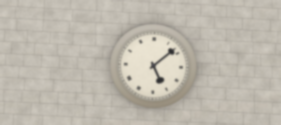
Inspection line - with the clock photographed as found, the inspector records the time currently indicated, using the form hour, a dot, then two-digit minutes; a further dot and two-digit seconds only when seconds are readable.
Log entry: 5.08
